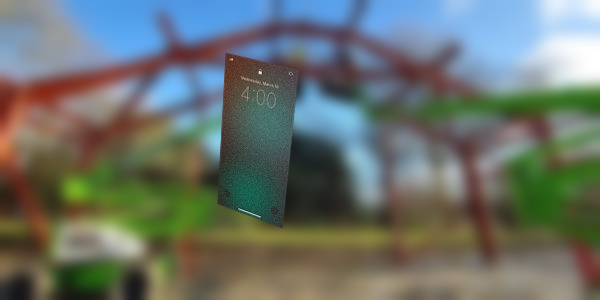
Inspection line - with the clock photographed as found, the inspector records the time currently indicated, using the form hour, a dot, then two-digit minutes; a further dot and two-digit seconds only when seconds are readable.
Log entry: 4.00
